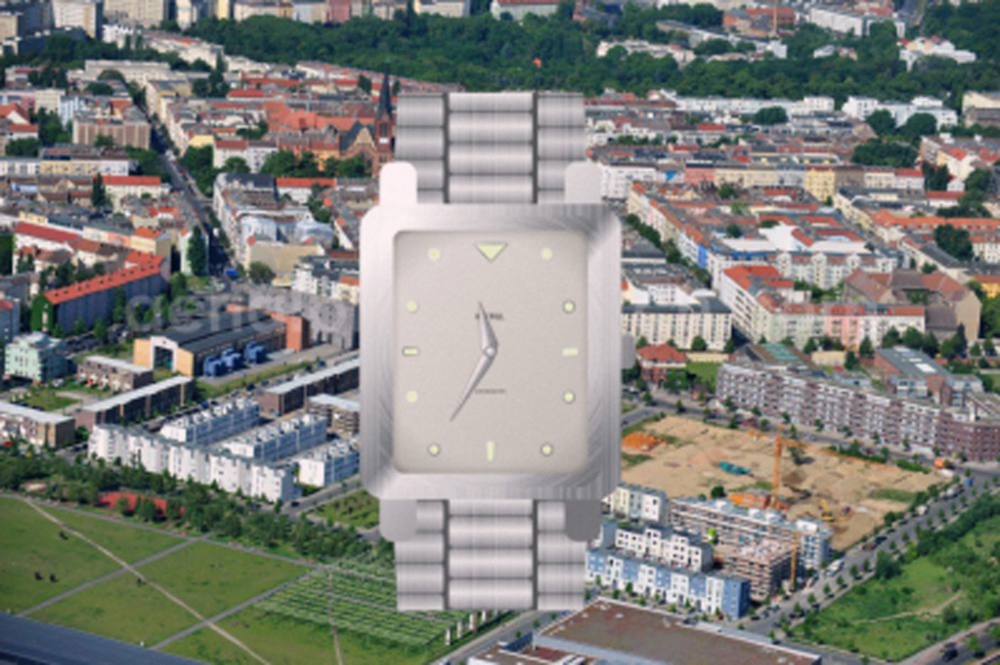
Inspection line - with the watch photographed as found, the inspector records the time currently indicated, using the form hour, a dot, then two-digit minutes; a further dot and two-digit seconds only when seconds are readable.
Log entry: 11.35
